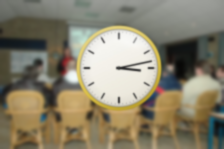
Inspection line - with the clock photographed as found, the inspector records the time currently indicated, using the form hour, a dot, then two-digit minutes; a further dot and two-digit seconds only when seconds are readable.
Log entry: 3.13
